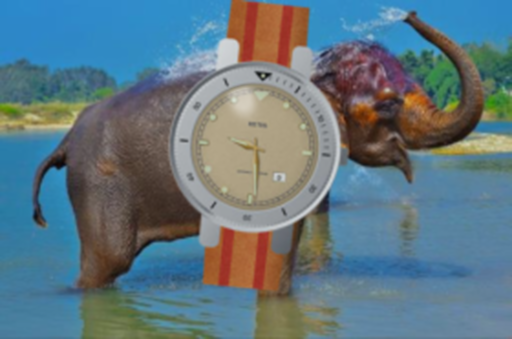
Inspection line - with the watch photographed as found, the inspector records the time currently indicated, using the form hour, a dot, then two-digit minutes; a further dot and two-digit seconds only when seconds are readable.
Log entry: 9.29
